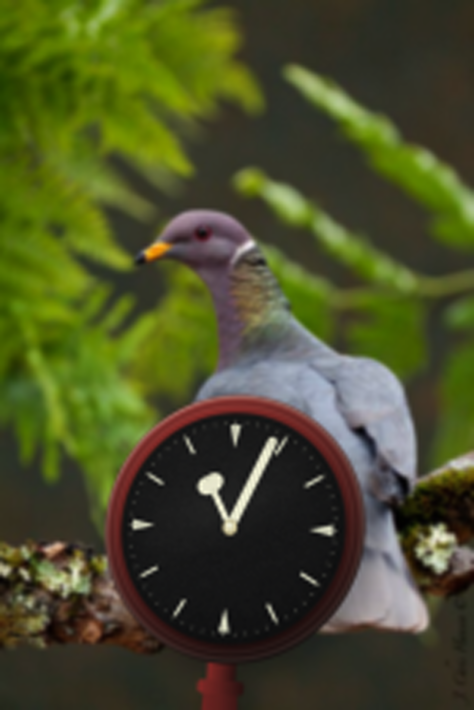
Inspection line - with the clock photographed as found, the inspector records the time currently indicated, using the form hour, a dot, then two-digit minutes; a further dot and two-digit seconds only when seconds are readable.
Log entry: 11.04
